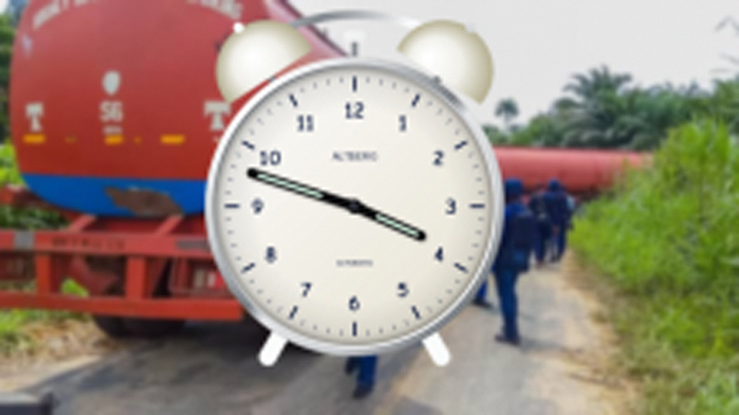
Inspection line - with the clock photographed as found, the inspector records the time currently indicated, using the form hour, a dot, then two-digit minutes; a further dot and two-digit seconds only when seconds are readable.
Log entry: 3.48
